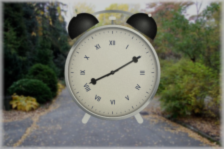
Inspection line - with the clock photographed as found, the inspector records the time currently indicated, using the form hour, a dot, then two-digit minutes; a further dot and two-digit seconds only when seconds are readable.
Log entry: 8.10
